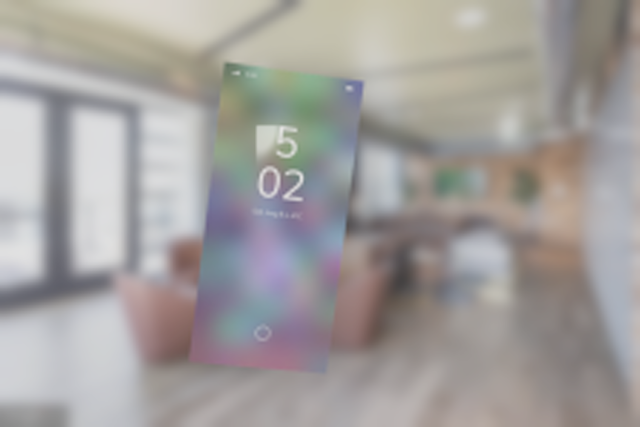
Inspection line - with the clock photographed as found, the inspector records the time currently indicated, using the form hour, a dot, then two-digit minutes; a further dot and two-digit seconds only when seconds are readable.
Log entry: 5.02
